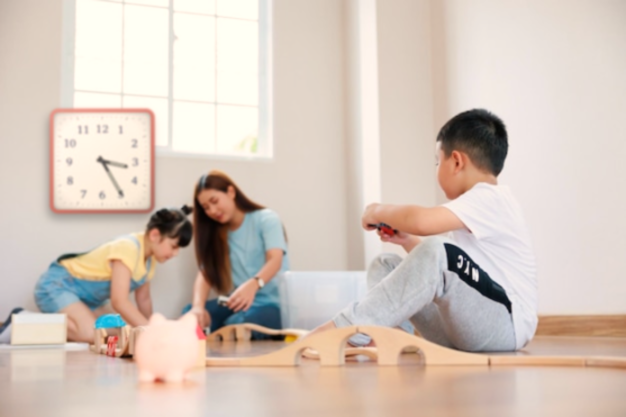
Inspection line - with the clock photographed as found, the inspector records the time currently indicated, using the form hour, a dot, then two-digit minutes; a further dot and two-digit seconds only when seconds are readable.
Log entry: 3.25
